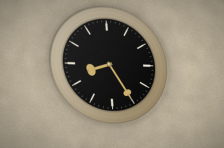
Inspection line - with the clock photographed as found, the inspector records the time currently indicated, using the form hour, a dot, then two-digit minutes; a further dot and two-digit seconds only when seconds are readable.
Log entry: 8.25
